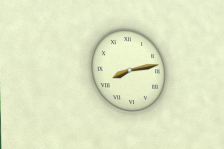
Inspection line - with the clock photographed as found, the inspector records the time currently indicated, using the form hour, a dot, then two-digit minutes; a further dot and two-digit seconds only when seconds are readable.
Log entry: 8.13
